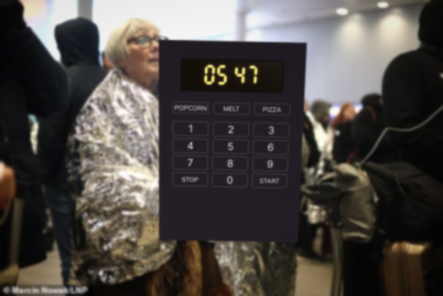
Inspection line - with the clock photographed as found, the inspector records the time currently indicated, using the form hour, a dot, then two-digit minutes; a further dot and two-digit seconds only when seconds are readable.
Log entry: 5.47
